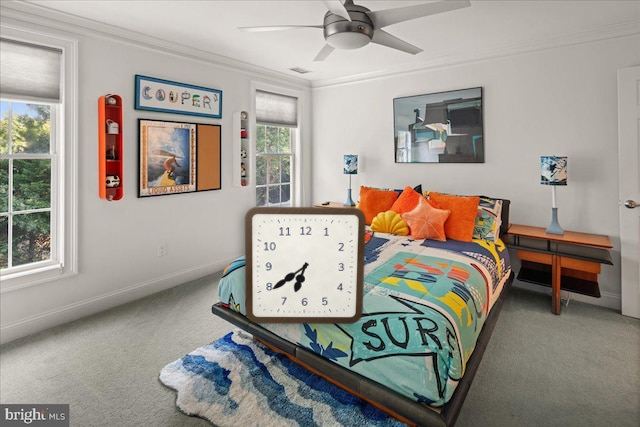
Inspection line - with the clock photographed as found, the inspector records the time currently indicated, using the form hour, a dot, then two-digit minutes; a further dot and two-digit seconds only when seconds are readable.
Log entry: 6.39
